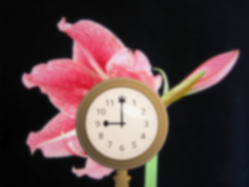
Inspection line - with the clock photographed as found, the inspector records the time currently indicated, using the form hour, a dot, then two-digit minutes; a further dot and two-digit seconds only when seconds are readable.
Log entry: 9.00
